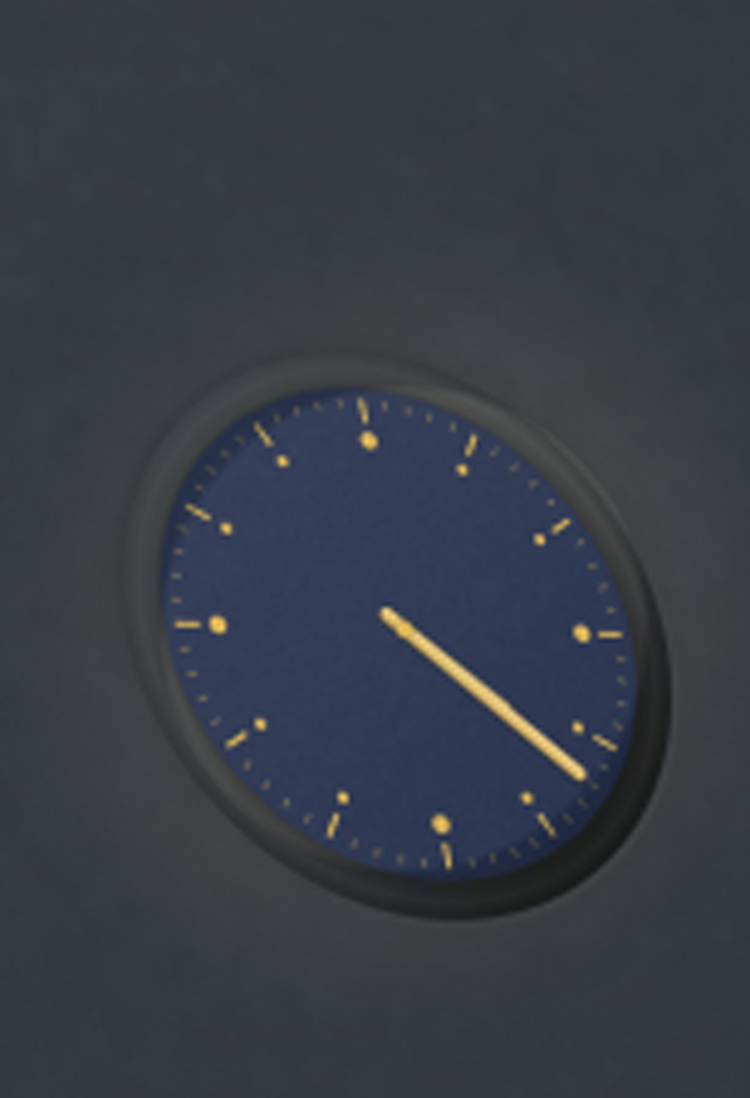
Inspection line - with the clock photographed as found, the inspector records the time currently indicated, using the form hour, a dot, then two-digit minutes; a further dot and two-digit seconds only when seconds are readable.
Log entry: 4.22
